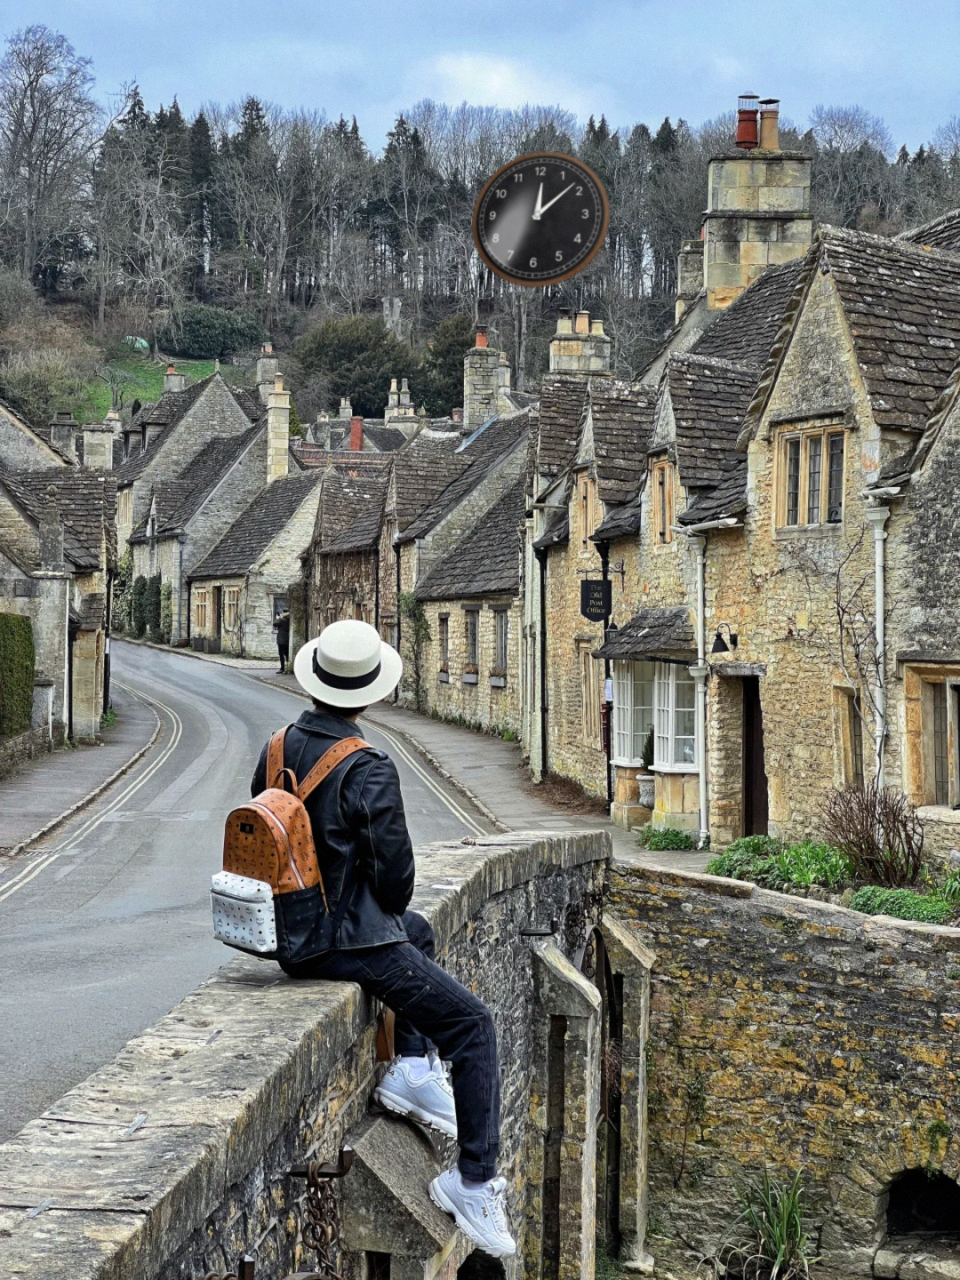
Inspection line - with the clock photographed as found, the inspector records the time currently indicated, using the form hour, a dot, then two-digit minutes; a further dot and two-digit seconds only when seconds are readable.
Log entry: 12.08
